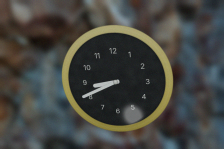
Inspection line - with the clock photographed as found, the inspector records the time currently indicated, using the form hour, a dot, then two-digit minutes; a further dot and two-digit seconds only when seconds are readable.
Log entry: 8.41
